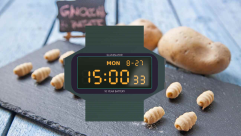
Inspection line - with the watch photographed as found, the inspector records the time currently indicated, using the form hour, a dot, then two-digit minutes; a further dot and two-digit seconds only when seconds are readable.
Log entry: 15.00.33
